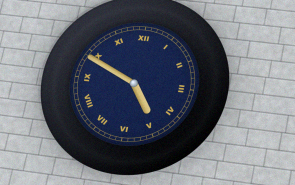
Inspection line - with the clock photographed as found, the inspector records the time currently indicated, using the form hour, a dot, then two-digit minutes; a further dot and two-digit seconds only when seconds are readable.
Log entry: 4.49
